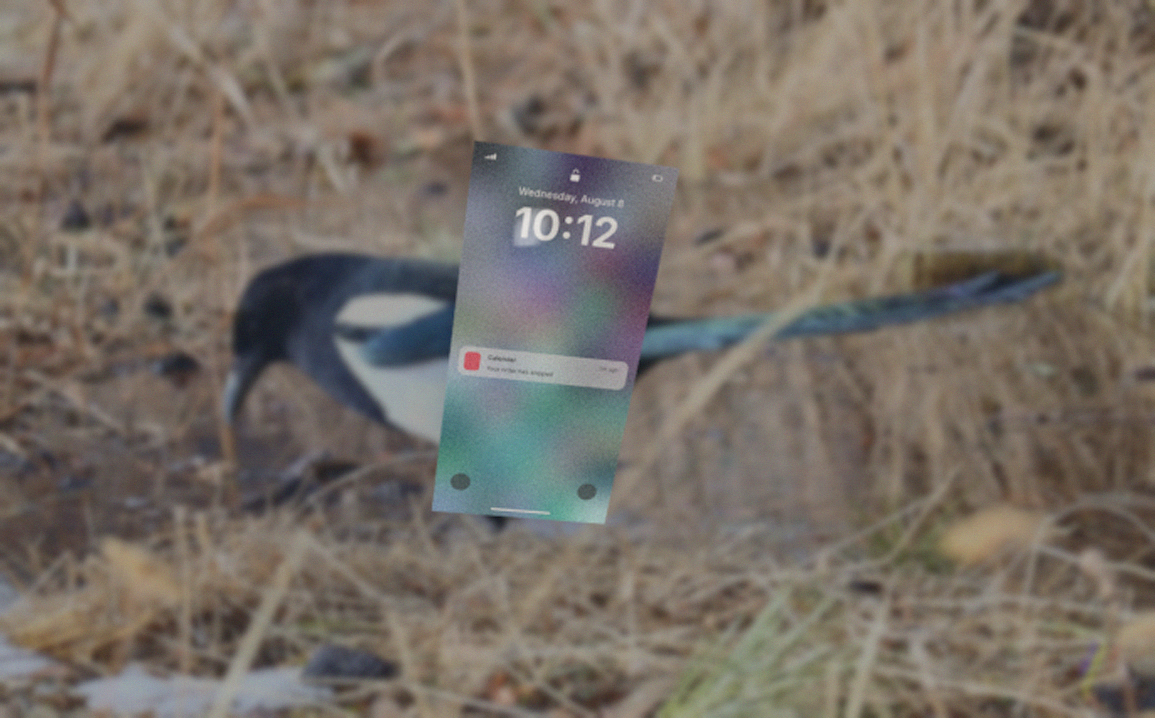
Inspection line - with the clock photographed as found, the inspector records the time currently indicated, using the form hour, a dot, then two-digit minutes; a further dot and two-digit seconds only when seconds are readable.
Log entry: 10.12
